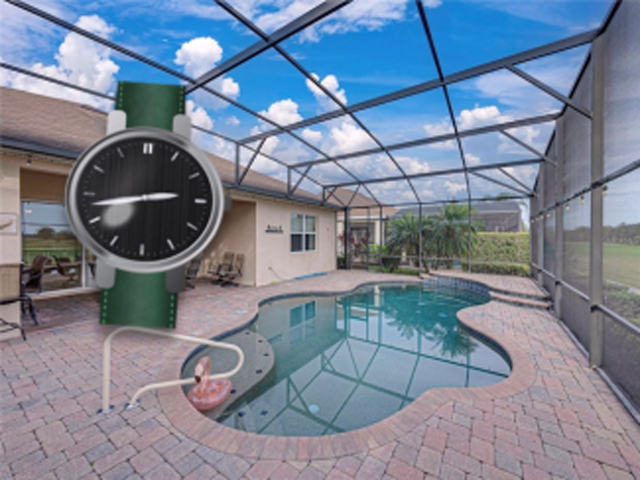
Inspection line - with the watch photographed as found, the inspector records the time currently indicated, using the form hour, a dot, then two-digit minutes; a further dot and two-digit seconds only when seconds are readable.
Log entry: 2.43
